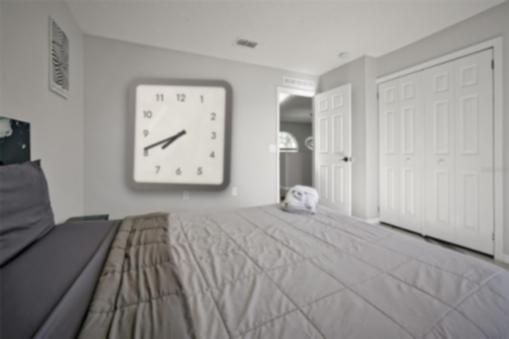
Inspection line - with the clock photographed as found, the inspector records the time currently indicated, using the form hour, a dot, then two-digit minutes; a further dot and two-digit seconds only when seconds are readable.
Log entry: 7.41
